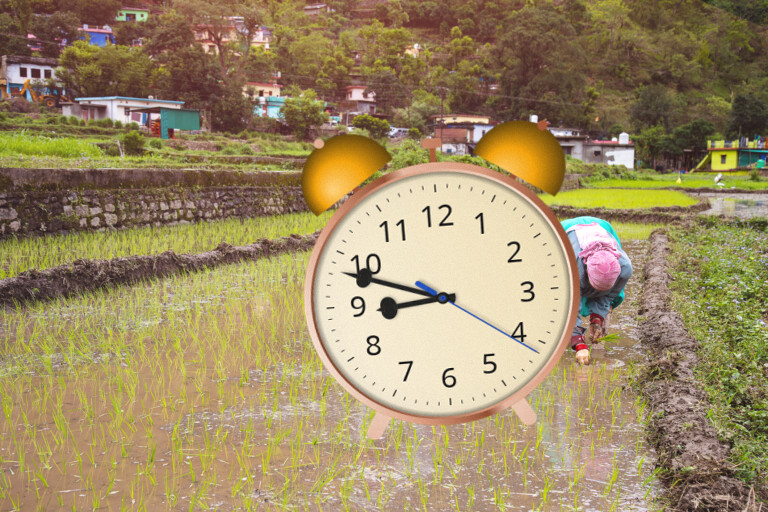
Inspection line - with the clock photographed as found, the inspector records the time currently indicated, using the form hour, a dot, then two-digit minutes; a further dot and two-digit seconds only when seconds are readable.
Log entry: 8.48.21
